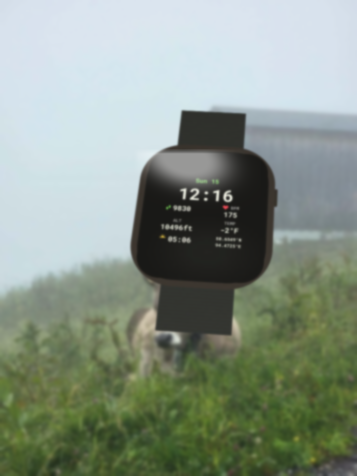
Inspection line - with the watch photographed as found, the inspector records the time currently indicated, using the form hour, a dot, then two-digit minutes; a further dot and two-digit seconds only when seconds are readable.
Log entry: 12.16
